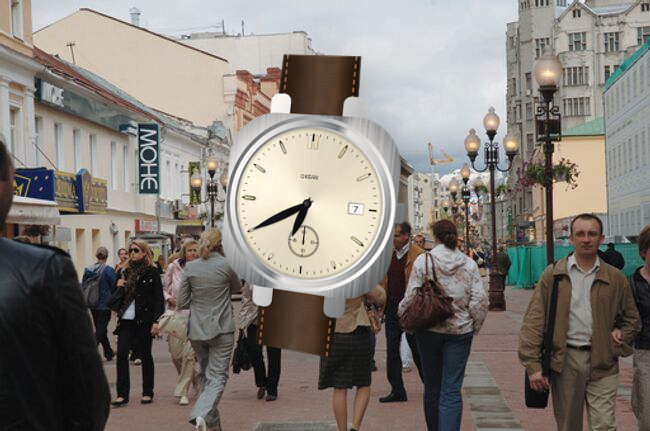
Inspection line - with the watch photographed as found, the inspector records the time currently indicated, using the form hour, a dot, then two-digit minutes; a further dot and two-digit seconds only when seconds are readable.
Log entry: 6.40
